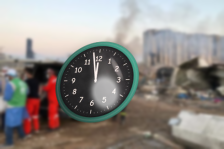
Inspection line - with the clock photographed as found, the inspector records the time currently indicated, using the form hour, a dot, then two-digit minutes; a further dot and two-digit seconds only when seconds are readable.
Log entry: 11.58
